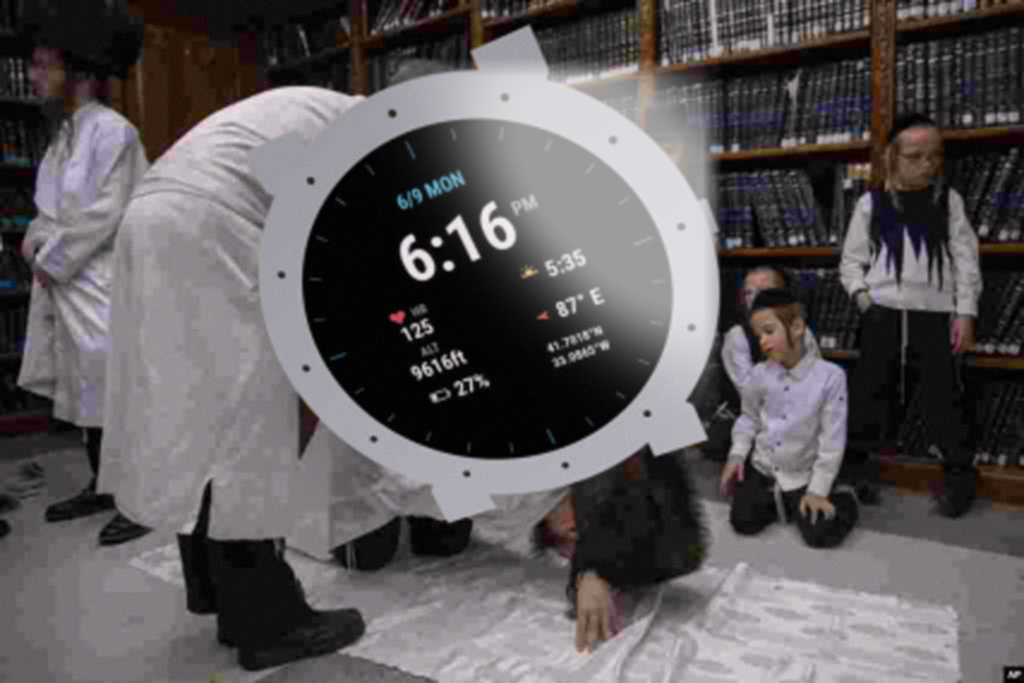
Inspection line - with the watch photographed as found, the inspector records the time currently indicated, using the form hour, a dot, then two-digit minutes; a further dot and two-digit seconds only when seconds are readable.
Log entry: 6.16
